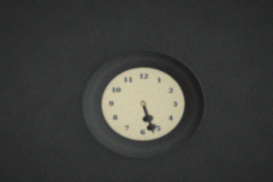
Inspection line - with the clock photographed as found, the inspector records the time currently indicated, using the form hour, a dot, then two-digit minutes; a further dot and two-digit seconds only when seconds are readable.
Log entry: 5.27
